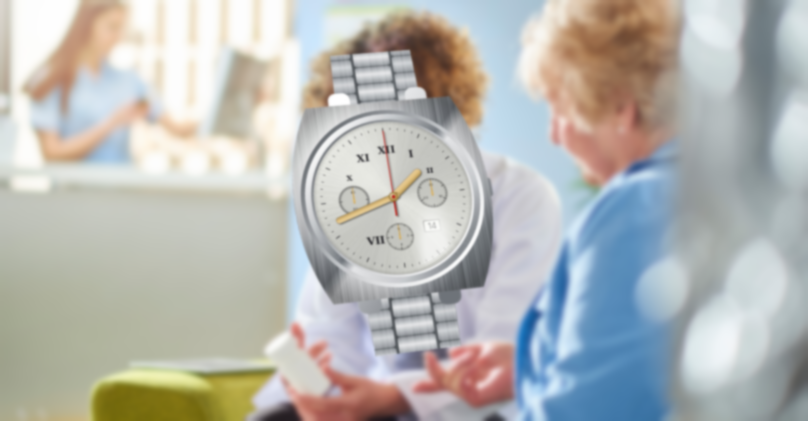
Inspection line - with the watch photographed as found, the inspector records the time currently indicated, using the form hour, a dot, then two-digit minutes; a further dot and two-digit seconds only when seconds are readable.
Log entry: 1.42
